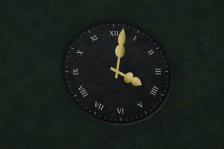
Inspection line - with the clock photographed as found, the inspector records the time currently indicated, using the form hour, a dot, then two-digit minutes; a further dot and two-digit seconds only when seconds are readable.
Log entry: 4.02
